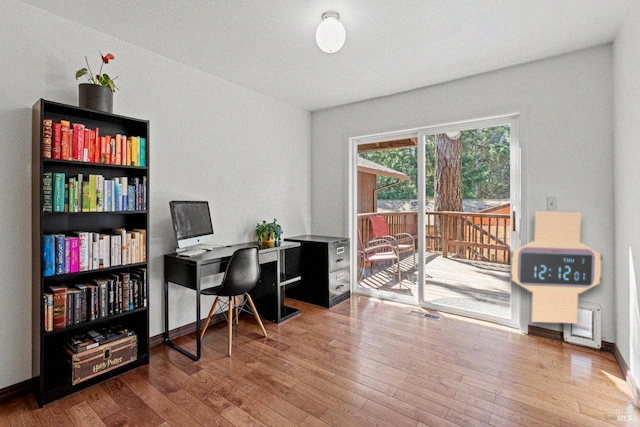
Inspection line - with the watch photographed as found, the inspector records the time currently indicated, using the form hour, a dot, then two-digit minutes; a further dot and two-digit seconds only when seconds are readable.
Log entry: 12.12
